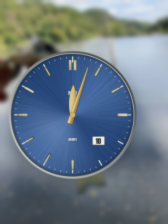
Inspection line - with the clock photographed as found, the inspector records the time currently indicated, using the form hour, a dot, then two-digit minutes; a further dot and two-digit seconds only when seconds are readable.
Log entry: 12.03
